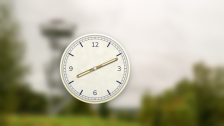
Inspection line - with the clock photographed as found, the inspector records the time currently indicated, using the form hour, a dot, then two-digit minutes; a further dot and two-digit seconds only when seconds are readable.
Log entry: 8.11
